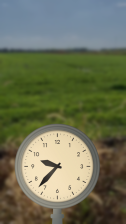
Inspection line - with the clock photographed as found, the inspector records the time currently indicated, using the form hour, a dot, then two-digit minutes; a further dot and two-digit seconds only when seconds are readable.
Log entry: 9.37
